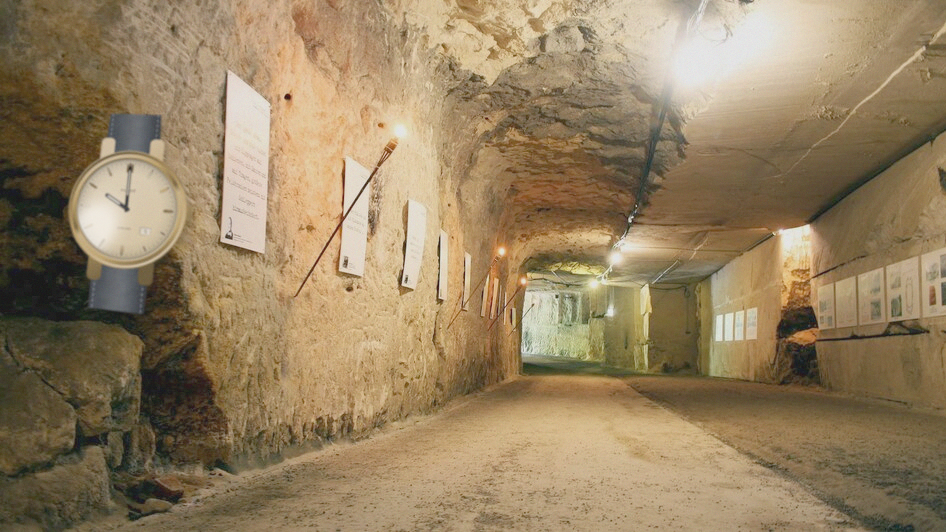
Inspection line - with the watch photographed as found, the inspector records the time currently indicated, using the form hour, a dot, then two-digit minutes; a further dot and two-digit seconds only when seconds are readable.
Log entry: 10.00
